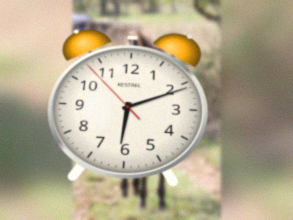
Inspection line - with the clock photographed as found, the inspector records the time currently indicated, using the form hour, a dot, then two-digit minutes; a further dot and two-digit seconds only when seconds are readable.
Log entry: 6.10.53
